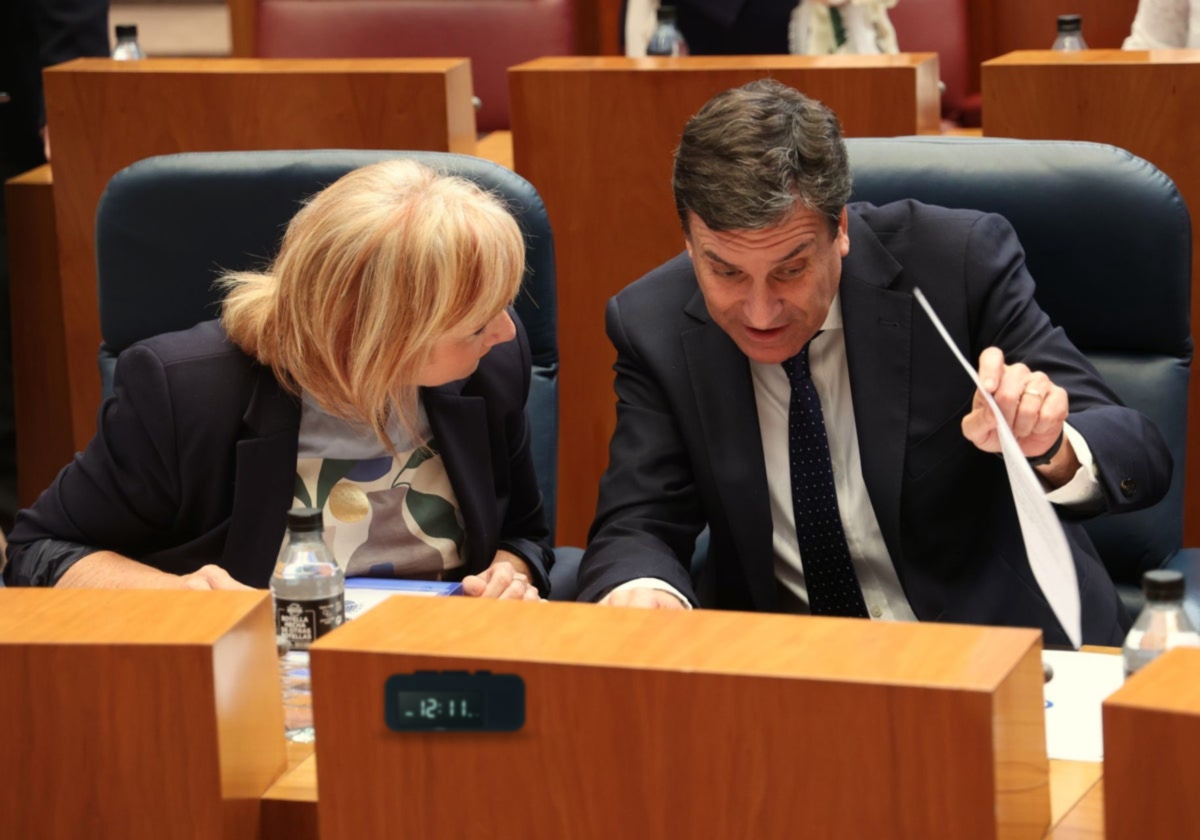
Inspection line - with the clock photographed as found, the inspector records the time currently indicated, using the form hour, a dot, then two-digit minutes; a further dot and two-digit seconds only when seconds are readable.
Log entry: 12.11
